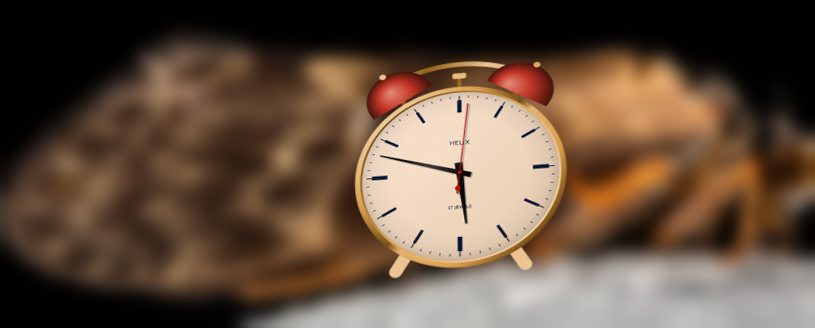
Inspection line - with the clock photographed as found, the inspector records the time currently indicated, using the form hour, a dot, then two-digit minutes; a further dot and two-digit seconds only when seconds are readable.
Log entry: 5.48.01
